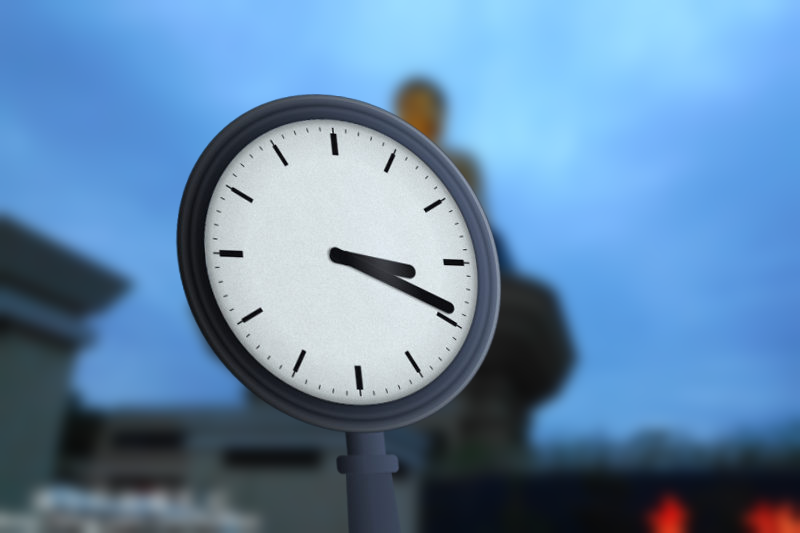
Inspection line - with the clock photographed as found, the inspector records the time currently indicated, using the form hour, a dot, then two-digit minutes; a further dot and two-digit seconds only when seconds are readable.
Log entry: 3.19
